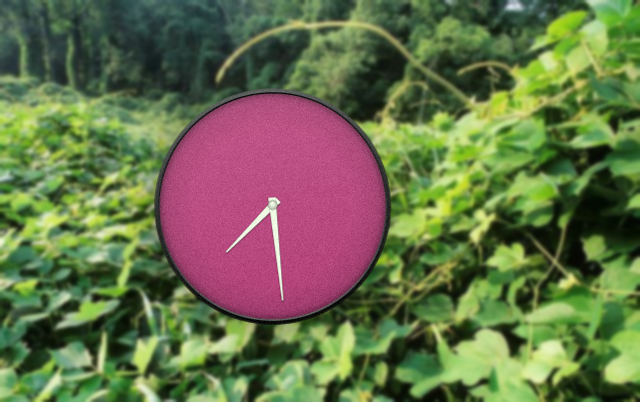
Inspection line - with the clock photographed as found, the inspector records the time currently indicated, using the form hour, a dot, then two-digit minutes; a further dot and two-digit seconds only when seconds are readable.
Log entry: 7.29
